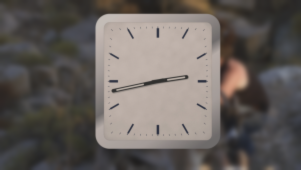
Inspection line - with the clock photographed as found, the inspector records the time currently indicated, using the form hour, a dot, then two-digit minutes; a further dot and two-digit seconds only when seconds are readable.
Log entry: 2.43
